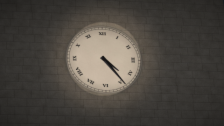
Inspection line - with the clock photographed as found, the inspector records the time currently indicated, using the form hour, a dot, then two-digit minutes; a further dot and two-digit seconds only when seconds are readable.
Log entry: 4.24
